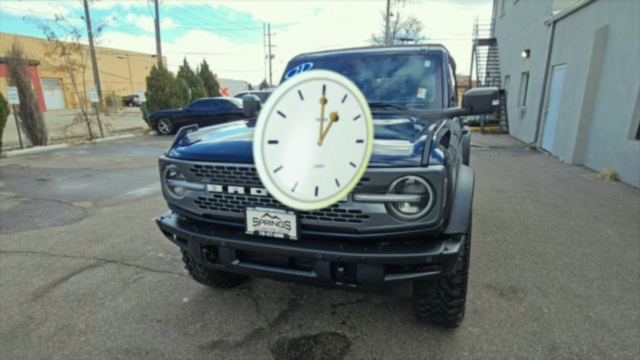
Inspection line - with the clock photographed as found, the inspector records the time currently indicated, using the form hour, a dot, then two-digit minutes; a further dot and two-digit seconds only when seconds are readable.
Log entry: 1.00
